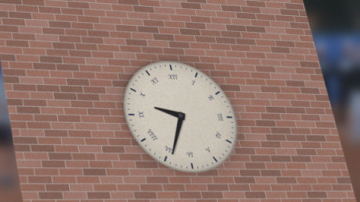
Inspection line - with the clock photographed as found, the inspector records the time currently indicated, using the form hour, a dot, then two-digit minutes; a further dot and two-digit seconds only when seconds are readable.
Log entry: 9.34
